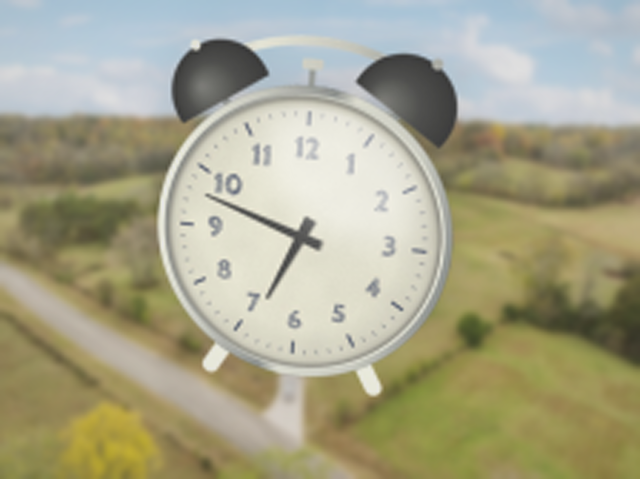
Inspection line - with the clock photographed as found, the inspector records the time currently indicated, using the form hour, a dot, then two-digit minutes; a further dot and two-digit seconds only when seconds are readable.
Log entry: 6.48
